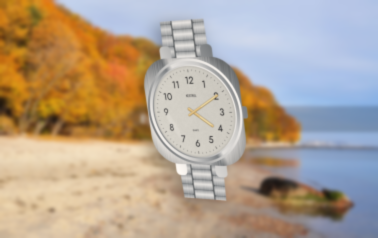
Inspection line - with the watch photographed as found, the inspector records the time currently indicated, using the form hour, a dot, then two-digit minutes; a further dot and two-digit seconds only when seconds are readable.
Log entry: 4.10
